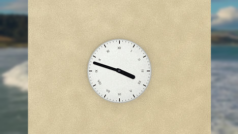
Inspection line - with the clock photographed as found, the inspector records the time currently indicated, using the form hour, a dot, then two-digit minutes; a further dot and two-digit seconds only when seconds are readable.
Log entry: 3.48
